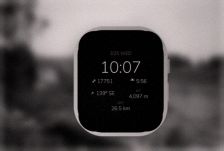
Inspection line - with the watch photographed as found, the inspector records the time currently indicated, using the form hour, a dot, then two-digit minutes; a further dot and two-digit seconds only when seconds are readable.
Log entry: 10.07
